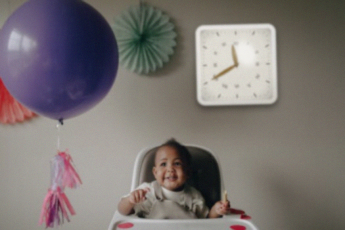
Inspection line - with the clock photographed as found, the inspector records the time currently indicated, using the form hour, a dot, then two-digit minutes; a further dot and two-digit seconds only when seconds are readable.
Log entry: 11.40
